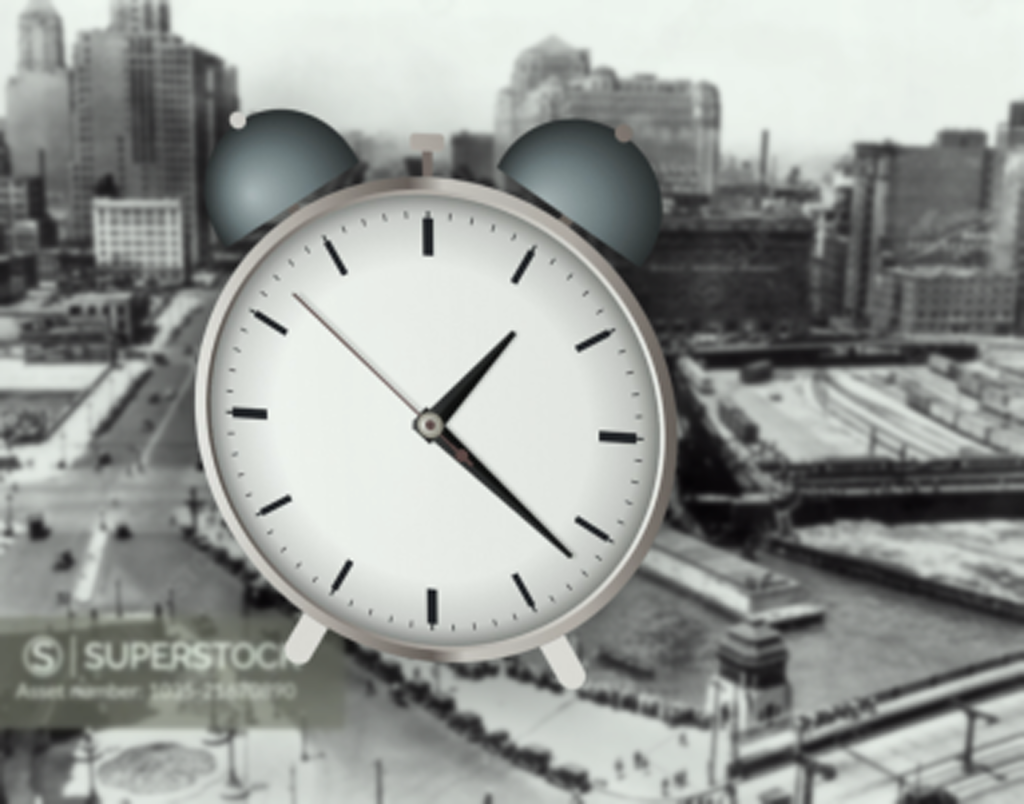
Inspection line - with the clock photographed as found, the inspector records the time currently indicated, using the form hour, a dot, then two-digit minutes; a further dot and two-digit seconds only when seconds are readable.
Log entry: 1.21.52
